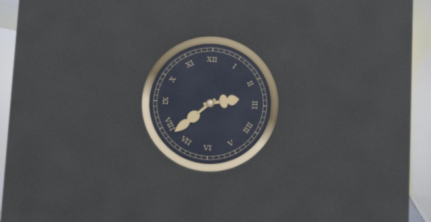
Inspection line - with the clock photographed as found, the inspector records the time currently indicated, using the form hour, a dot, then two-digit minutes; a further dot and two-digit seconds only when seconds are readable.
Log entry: 2.38
